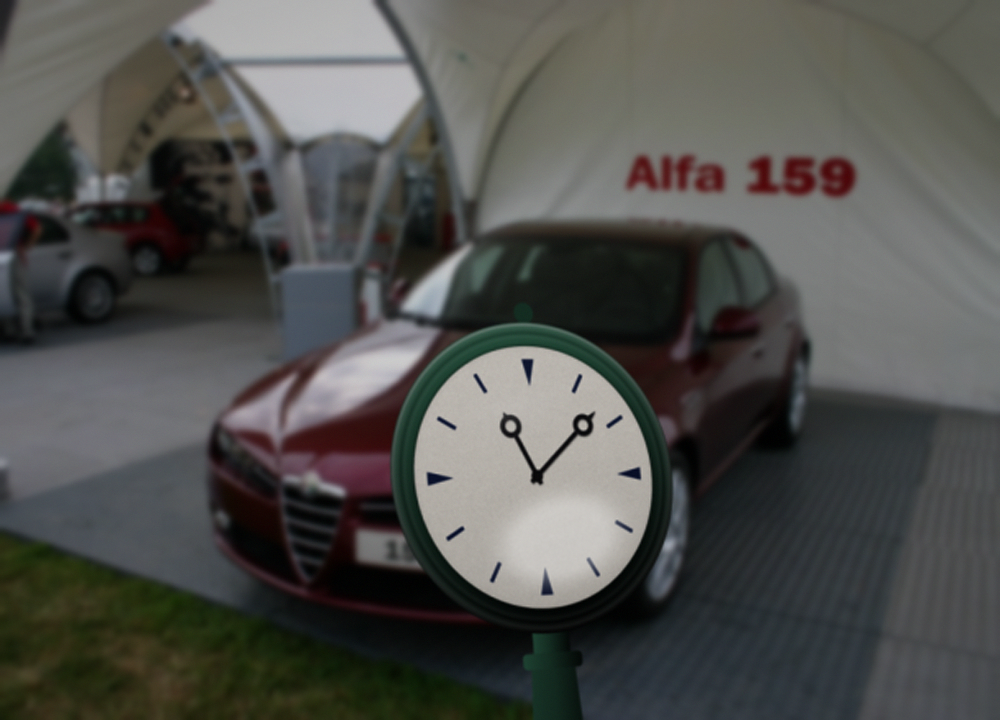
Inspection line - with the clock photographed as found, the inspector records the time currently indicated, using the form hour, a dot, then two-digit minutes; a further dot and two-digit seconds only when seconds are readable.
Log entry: 11.08
